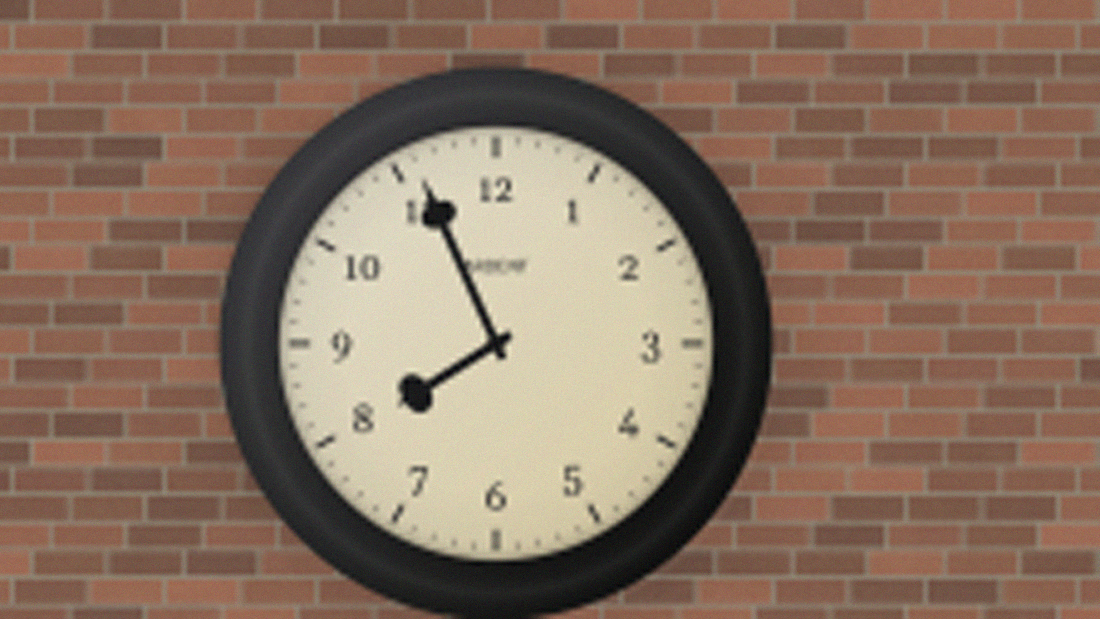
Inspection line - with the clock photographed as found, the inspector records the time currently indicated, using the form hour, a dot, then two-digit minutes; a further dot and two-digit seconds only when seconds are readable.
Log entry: 7.56
